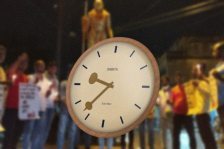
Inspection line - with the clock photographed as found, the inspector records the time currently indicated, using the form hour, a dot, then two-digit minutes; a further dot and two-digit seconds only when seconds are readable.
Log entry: 9.37
